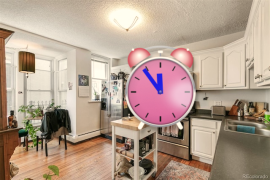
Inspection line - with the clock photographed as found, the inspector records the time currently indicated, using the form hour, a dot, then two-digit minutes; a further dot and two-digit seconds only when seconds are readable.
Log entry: 11.54
